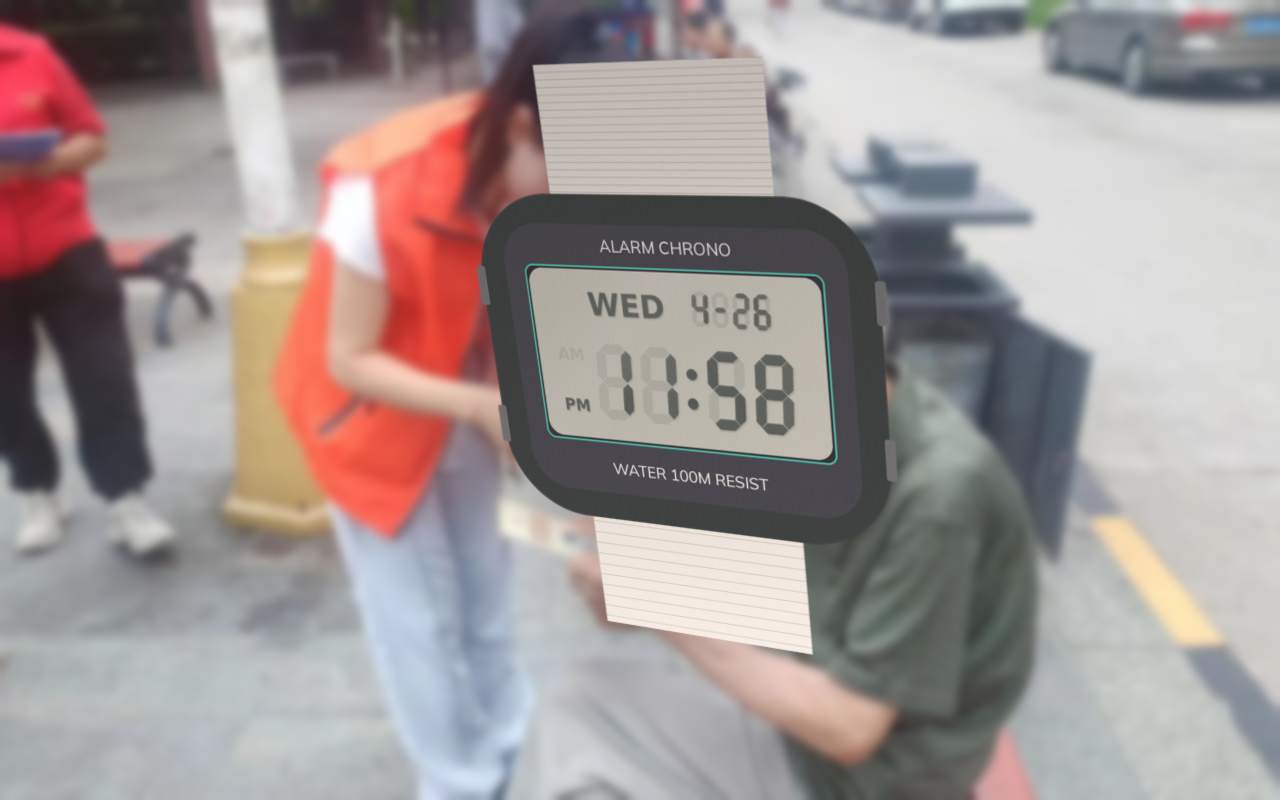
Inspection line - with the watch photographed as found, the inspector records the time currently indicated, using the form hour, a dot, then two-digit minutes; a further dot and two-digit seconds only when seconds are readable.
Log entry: 11.58
